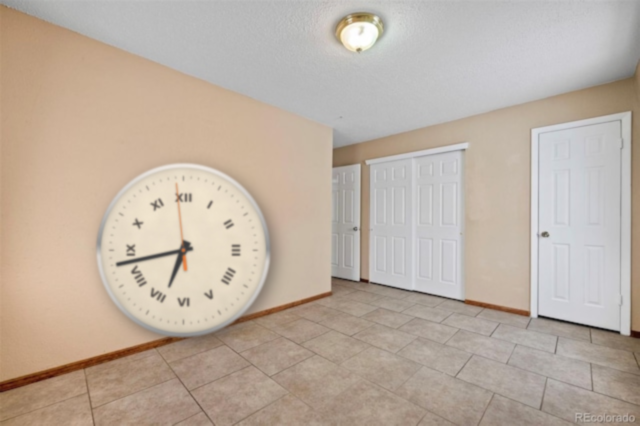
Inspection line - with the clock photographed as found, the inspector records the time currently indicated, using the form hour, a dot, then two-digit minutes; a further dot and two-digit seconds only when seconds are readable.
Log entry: 6.42.59
